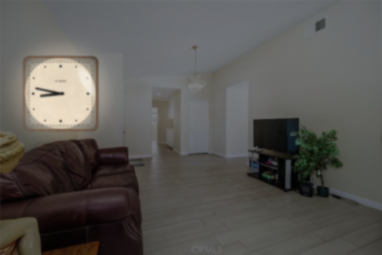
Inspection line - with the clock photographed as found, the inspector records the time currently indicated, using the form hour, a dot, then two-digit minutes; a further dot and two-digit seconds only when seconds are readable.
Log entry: 8.47
